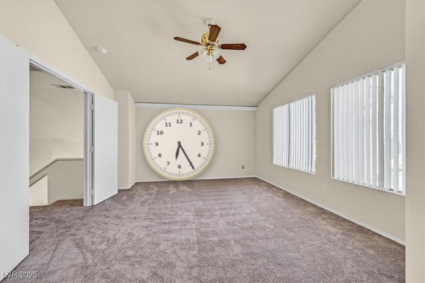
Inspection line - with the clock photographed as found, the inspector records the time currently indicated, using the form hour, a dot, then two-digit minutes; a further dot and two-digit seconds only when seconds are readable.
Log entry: 6.25
